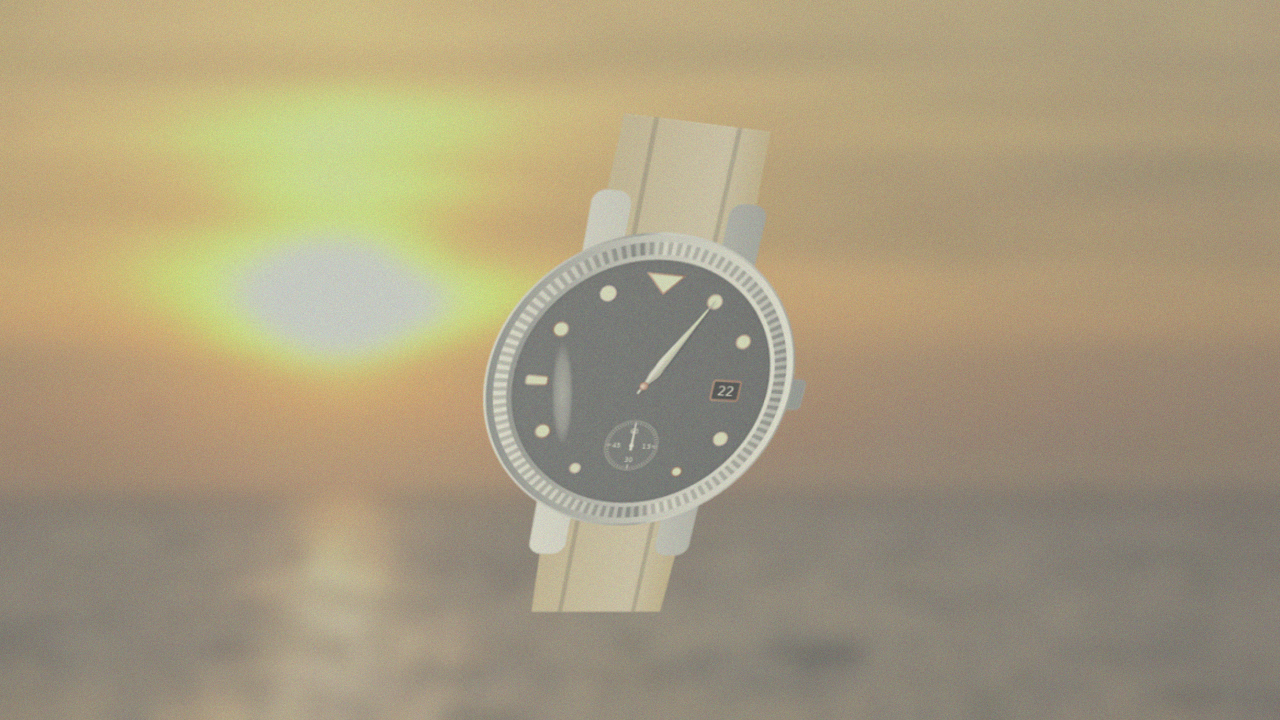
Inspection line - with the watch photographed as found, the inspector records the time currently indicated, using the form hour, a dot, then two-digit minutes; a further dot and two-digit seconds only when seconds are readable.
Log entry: 1.05
